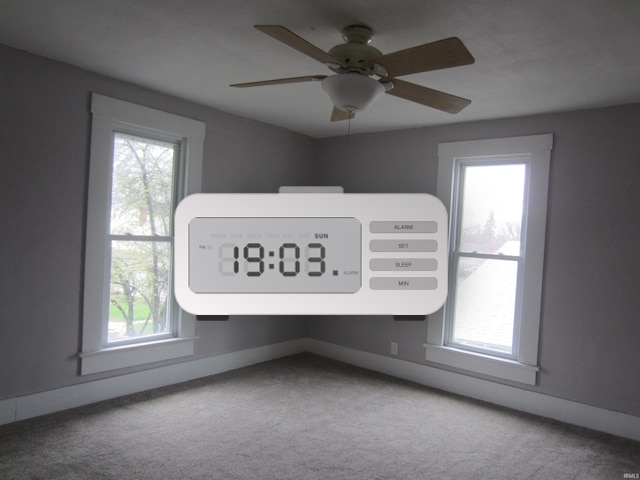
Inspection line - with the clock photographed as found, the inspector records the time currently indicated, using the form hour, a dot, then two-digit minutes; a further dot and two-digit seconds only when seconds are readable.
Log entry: 19.03
